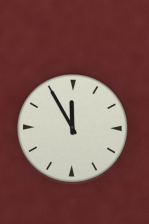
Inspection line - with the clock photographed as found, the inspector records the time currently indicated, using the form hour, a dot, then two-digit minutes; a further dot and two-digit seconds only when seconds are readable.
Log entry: 11.55
